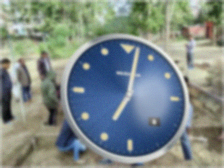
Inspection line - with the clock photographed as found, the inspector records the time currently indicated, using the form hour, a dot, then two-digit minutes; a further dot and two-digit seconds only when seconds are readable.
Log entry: 7.02
